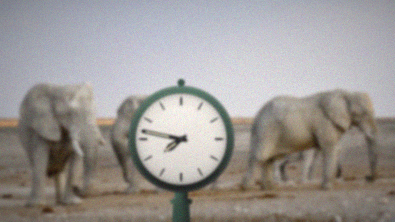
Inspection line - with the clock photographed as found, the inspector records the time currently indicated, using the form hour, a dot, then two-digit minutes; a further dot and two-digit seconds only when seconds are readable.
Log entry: 7.47
